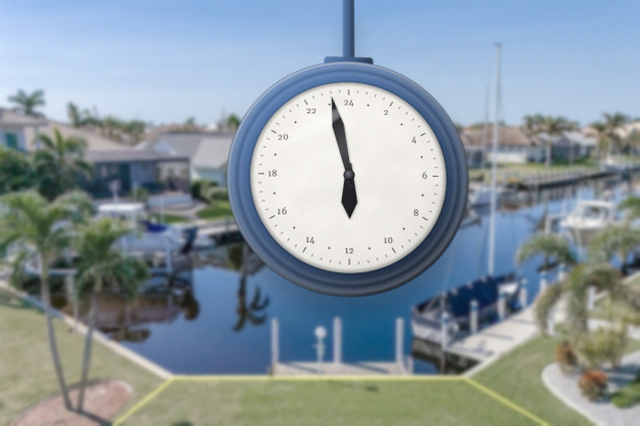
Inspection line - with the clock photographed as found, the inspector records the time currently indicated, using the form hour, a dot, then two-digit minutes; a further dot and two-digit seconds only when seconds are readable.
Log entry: 11.58
